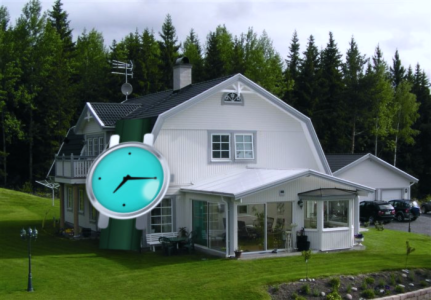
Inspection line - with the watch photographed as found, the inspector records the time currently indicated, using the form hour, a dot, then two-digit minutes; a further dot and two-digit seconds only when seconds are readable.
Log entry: 7.15
